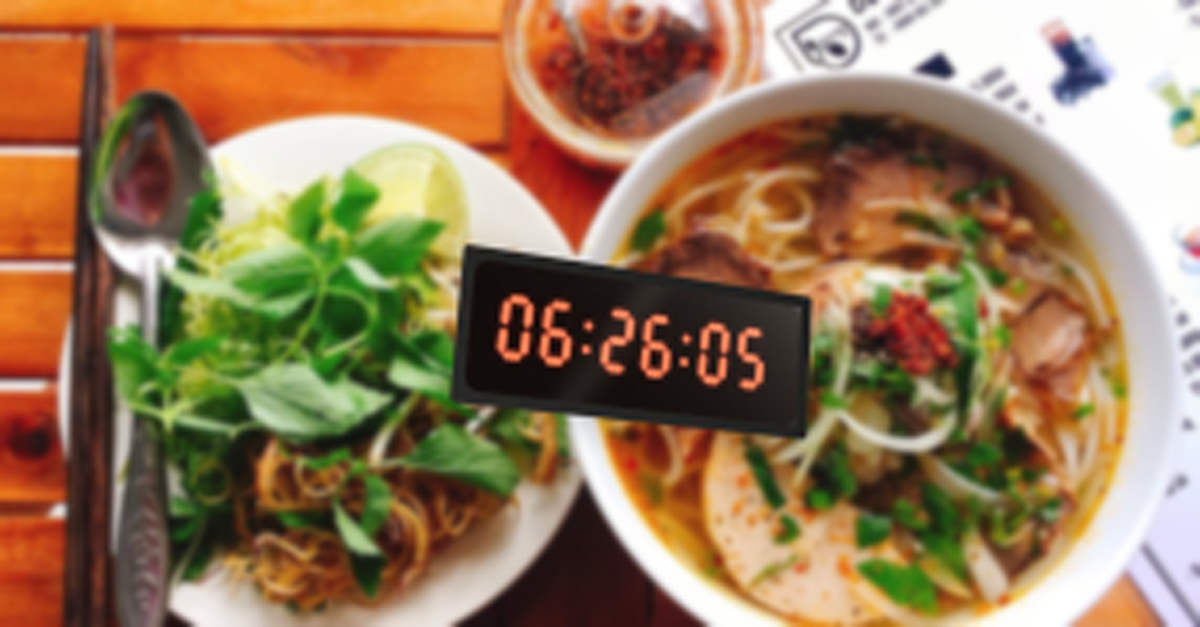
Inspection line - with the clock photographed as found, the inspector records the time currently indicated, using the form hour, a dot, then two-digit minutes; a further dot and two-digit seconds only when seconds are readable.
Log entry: 6.26.05
